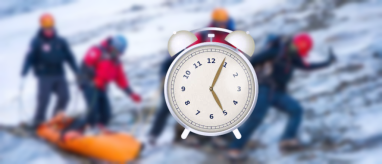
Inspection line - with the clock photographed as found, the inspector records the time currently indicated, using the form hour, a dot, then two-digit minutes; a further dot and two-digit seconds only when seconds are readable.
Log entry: 5.04
